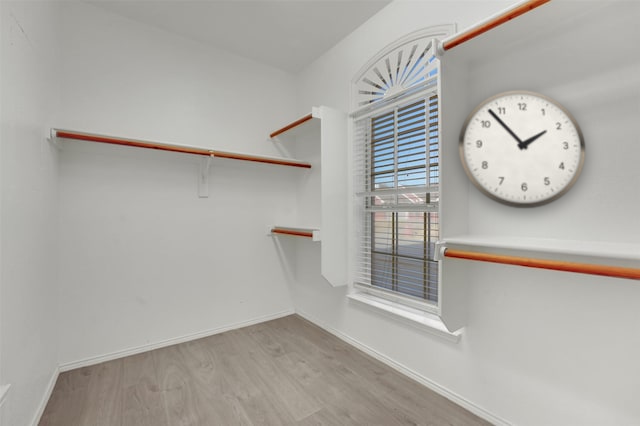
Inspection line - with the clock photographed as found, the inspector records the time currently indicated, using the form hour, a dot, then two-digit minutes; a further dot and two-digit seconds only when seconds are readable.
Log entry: 1.53
